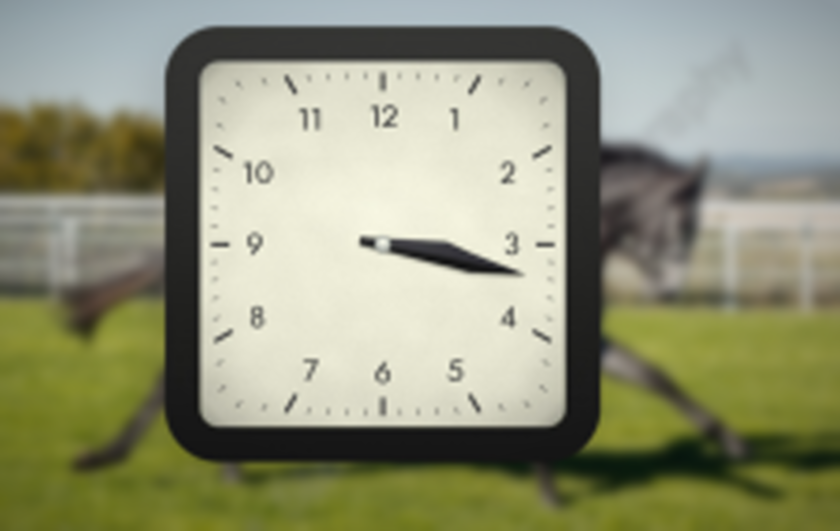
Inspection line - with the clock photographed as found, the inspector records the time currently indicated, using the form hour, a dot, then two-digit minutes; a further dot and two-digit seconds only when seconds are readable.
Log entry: 3.17
